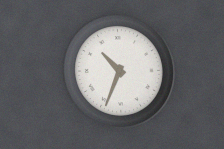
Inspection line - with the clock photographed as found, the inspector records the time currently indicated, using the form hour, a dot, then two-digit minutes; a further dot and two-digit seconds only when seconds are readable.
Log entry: 10.34
